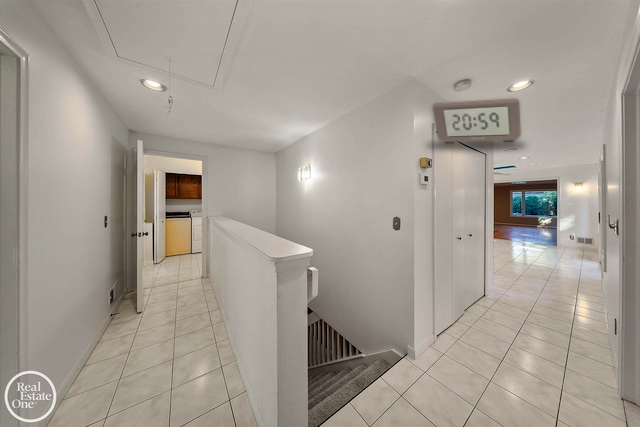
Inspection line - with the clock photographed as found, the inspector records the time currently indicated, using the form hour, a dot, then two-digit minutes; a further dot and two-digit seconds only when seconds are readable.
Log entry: 20.59
